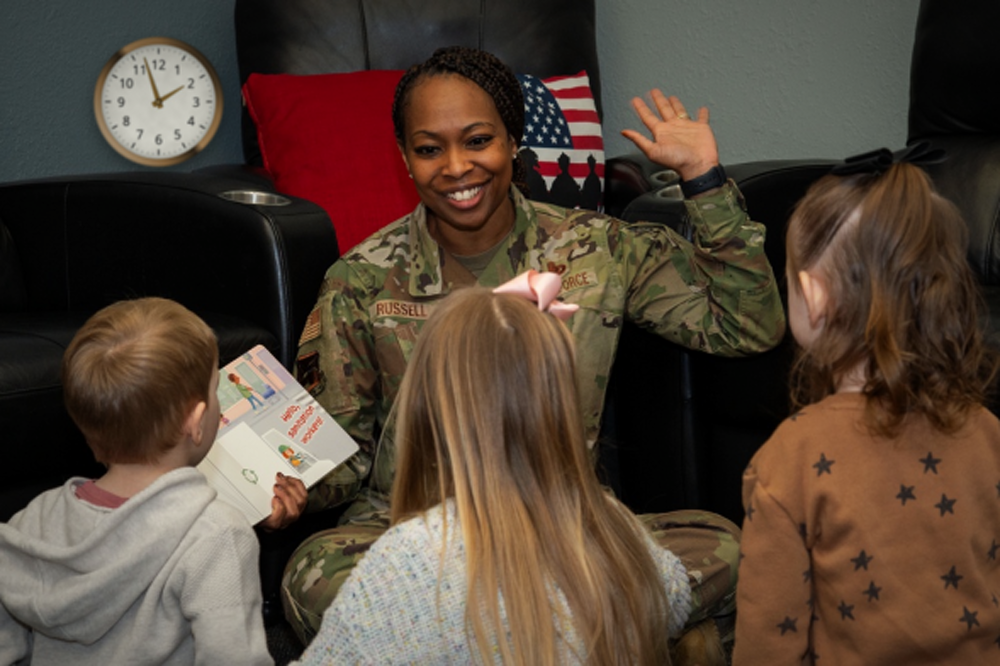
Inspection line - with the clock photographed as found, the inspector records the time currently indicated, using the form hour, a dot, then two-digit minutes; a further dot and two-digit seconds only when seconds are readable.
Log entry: 1.57
